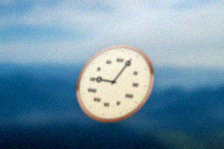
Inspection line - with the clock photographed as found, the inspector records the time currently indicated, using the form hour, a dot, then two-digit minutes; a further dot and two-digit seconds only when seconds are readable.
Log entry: 9.04
